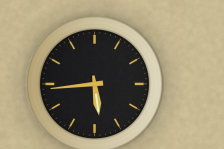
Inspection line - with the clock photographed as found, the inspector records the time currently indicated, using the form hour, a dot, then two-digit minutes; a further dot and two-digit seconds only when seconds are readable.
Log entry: 5.44
